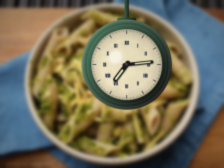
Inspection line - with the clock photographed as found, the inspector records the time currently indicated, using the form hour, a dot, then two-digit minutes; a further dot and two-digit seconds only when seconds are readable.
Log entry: 7.14
